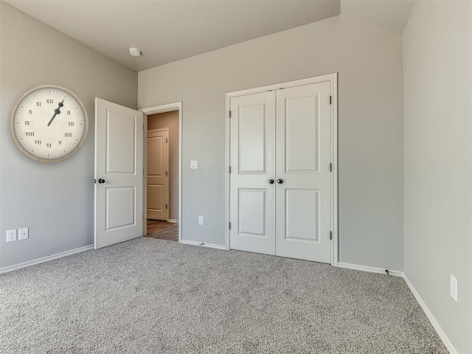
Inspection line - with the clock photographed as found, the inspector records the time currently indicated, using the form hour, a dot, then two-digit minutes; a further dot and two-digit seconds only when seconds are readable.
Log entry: 1.05
